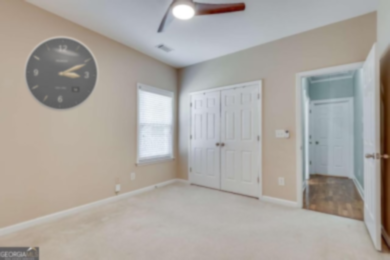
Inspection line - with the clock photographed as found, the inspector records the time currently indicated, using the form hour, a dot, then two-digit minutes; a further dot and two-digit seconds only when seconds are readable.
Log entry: 3.11
